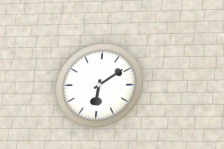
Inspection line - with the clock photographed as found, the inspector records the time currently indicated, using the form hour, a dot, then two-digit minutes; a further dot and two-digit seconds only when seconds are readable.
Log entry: 6.09
